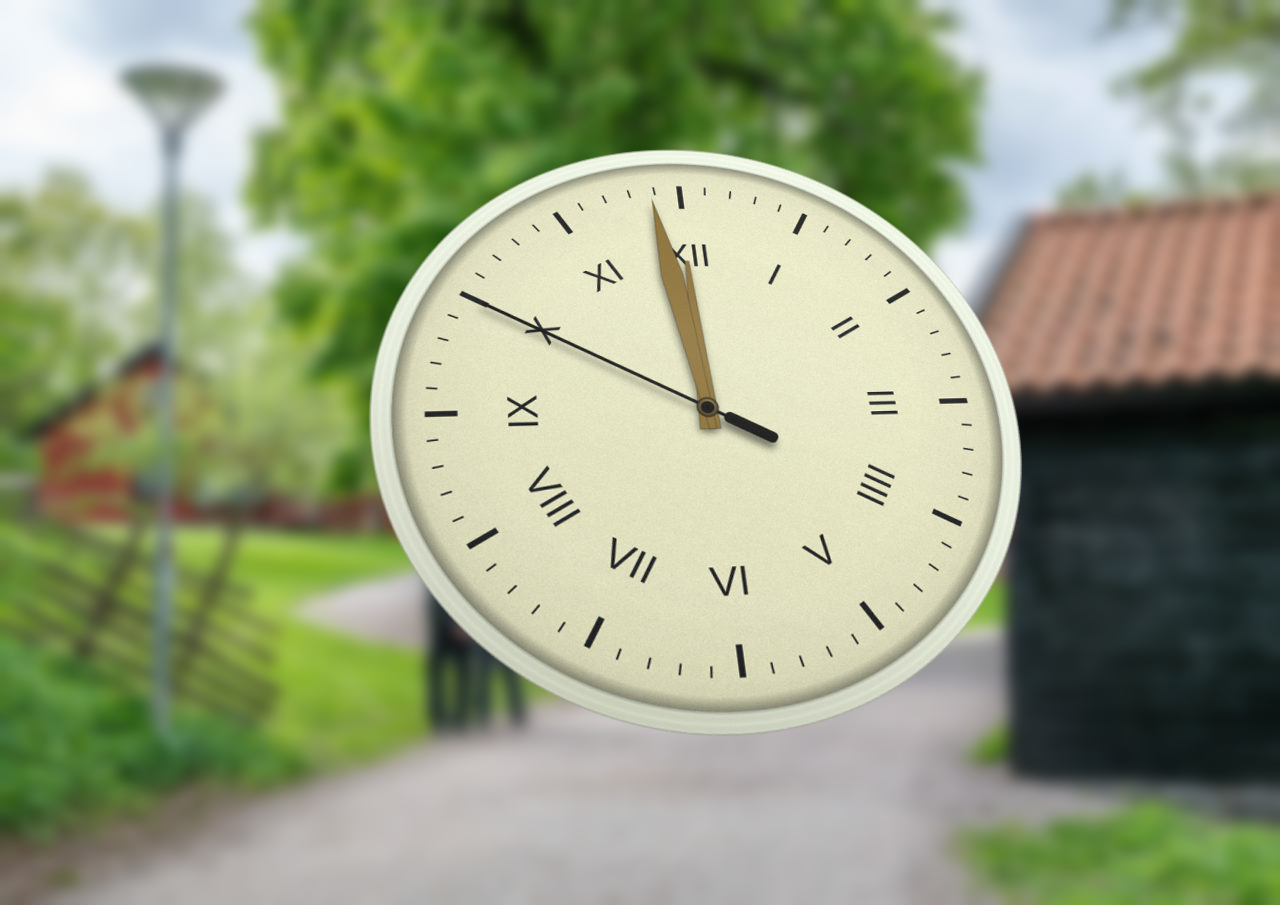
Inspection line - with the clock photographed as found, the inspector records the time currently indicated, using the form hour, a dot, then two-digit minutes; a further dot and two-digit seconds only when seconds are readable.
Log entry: 11.58.50
